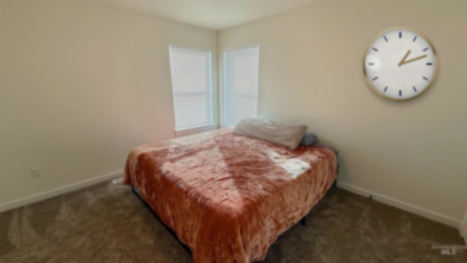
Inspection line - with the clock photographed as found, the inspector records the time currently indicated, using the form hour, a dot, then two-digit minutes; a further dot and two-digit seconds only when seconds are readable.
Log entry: 1.12
